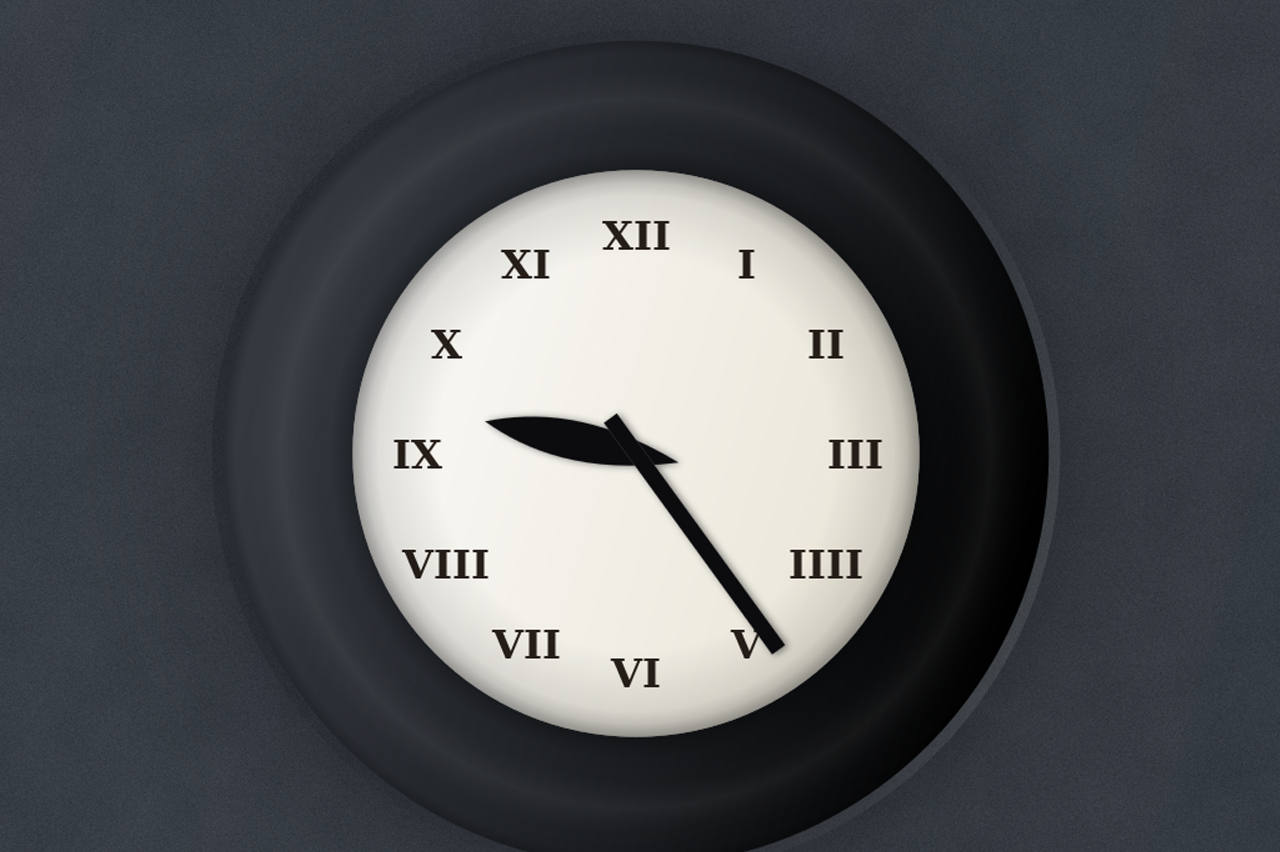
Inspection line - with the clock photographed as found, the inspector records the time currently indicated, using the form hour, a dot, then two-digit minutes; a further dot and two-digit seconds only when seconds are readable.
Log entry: 9.24
